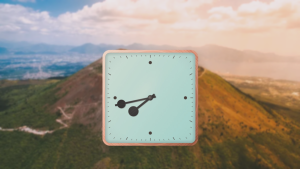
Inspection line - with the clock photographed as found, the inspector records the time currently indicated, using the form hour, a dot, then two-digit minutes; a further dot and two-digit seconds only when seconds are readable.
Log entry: 7.43
